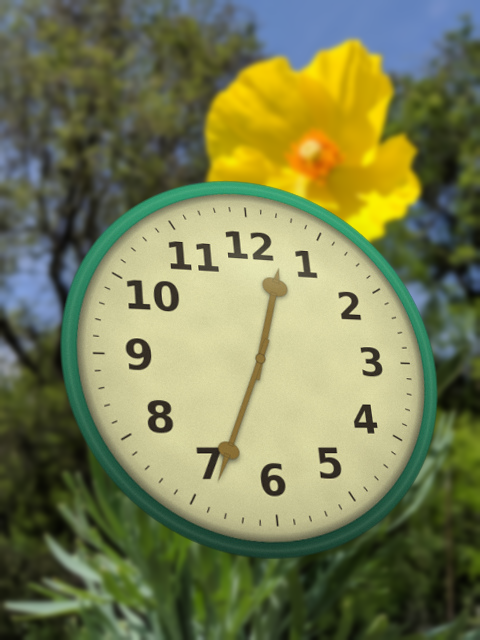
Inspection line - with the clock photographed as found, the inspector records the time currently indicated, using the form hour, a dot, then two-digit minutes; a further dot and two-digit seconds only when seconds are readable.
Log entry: 12.34
